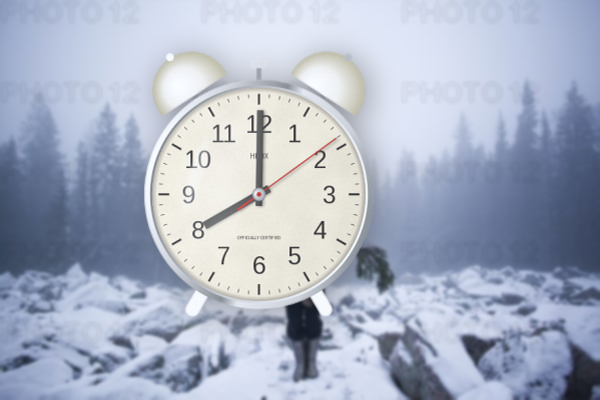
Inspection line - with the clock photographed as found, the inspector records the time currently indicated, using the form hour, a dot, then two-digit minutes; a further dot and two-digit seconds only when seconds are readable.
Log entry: 8.00.09
